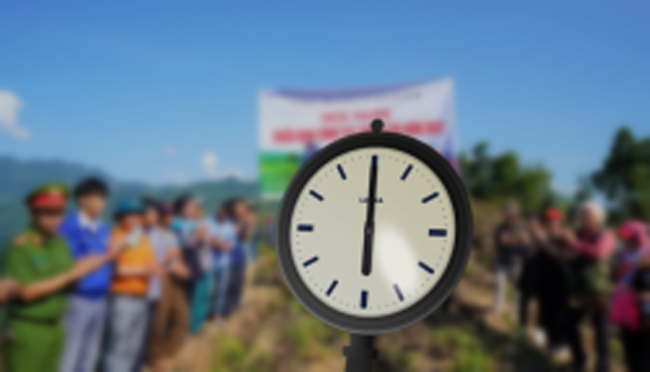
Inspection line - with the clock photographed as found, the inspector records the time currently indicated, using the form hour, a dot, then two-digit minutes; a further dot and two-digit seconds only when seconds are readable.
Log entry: 6.00
